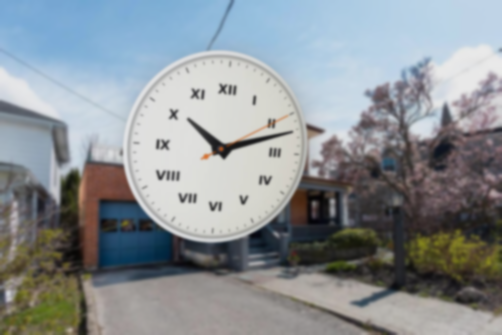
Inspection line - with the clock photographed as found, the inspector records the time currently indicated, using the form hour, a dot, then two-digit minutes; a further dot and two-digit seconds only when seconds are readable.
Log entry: 10.12.10
